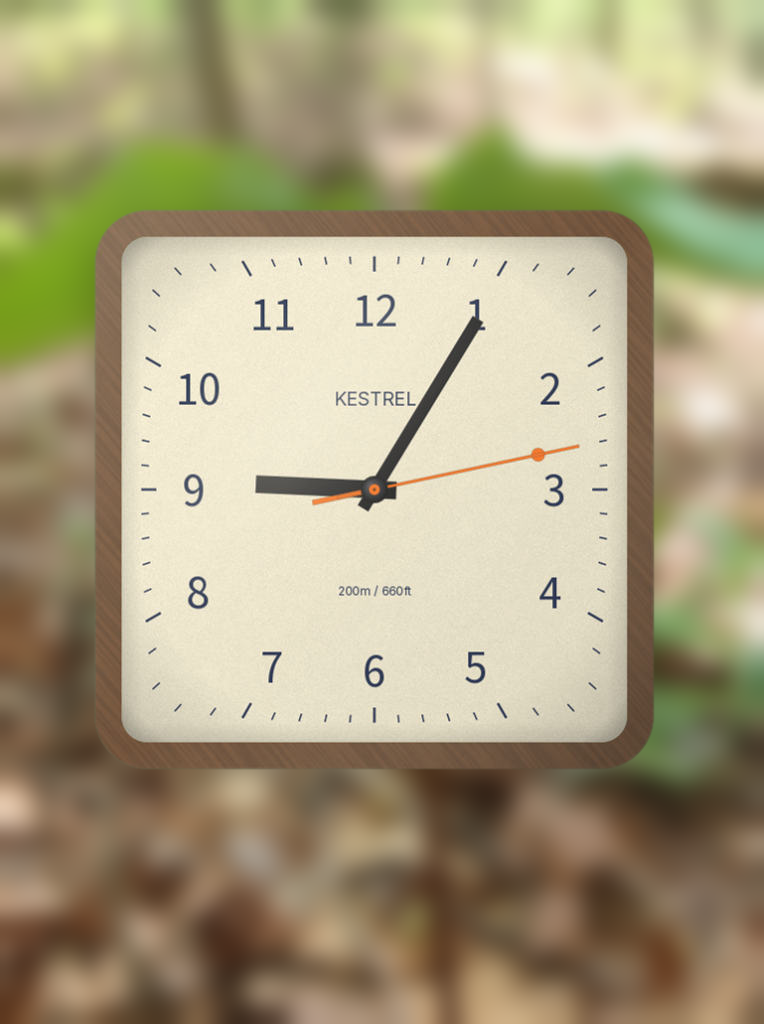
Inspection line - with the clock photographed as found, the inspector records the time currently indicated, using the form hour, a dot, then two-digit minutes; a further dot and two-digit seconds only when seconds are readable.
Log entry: 9.05.13
